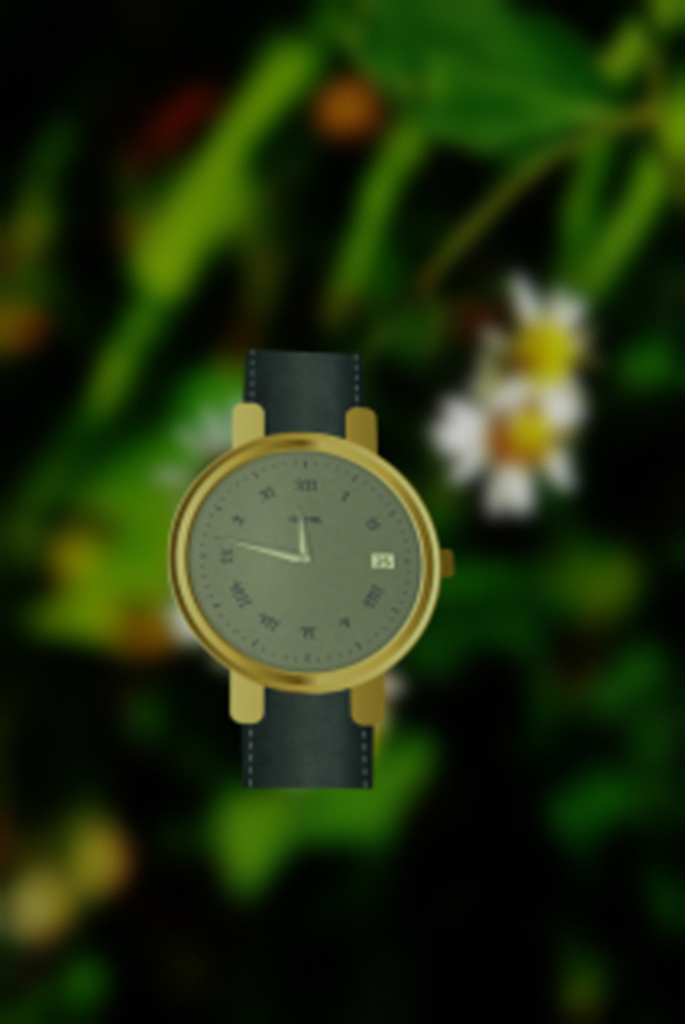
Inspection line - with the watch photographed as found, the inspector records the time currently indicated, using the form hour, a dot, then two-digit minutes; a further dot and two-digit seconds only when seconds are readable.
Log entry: 11.47
